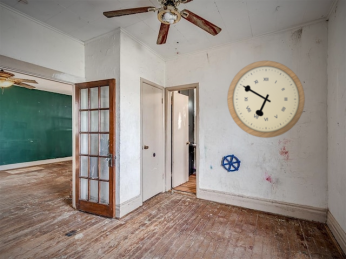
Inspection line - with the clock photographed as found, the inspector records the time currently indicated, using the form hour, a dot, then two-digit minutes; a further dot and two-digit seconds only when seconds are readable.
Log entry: 6.50
